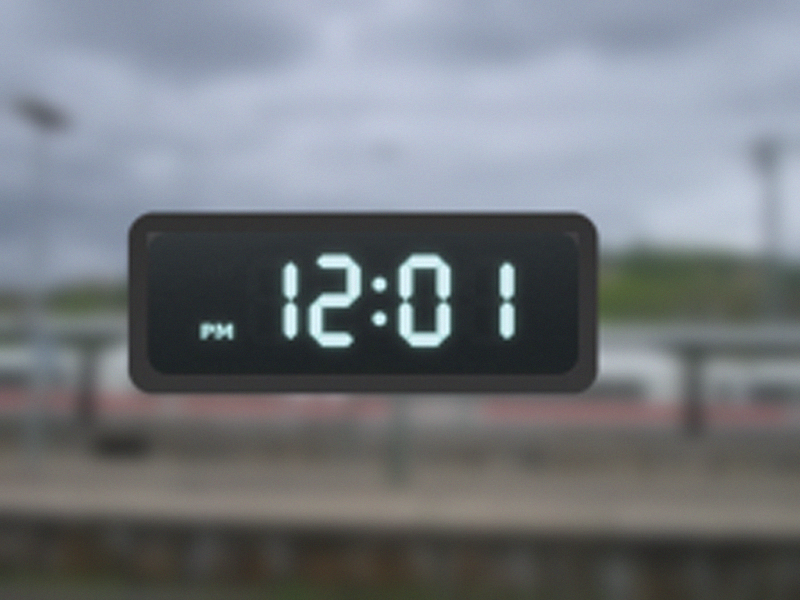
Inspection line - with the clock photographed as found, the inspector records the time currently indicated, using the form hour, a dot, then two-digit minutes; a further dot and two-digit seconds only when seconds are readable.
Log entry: 12.01
